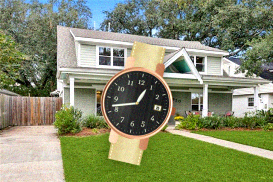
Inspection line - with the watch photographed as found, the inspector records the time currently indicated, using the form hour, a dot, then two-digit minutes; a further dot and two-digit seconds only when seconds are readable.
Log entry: 12.42
